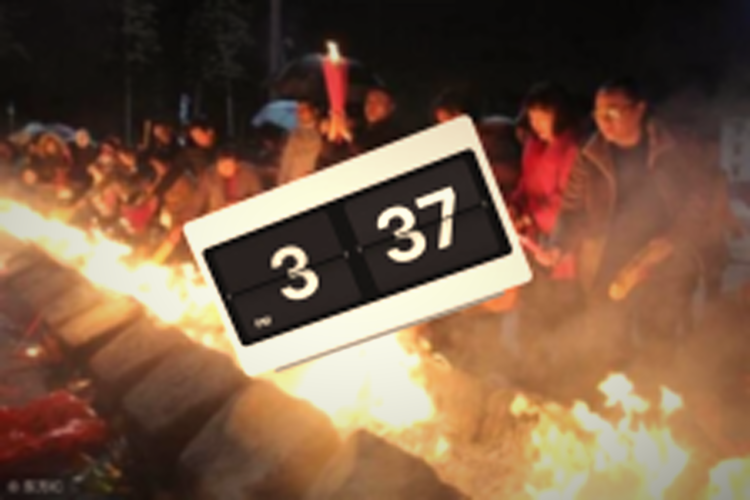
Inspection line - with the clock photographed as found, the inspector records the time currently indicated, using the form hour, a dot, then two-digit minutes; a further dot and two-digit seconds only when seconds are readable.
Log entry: 3.37
